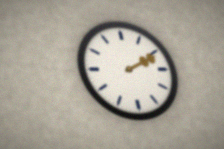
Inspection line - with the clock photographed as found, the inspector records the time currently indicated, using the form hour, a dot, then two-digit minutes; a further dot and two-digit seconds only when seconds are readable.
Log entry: 2.11
